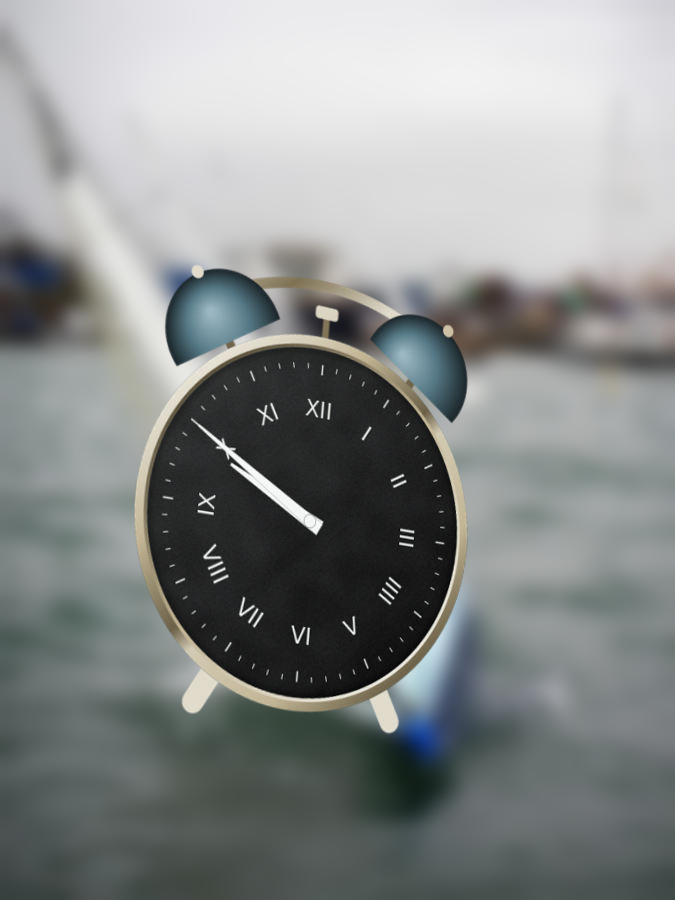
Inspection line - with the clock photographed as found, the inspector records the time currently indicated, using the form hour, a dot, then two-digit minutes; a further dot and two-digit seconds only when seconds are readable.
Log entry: 9.50
